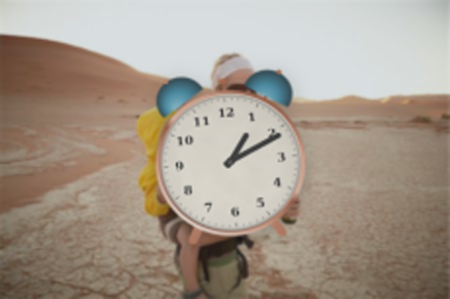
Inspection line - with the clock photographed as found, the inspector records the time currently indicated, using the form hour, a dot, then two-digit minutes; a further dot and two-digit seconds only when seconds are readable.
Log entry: 1.11
